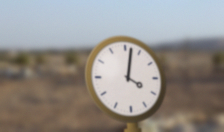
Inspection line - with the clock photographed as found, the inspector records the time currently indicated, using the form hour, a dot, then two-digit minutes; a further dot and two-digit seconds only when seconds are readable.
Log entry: 4.02
